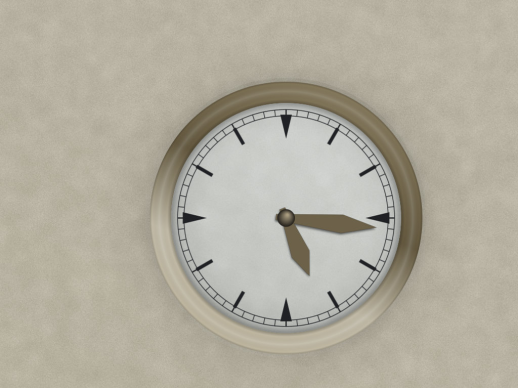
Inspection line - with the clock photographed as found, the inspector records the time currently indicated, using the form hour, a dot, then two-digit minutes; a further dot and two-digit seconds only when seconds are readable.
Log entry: 5.16
